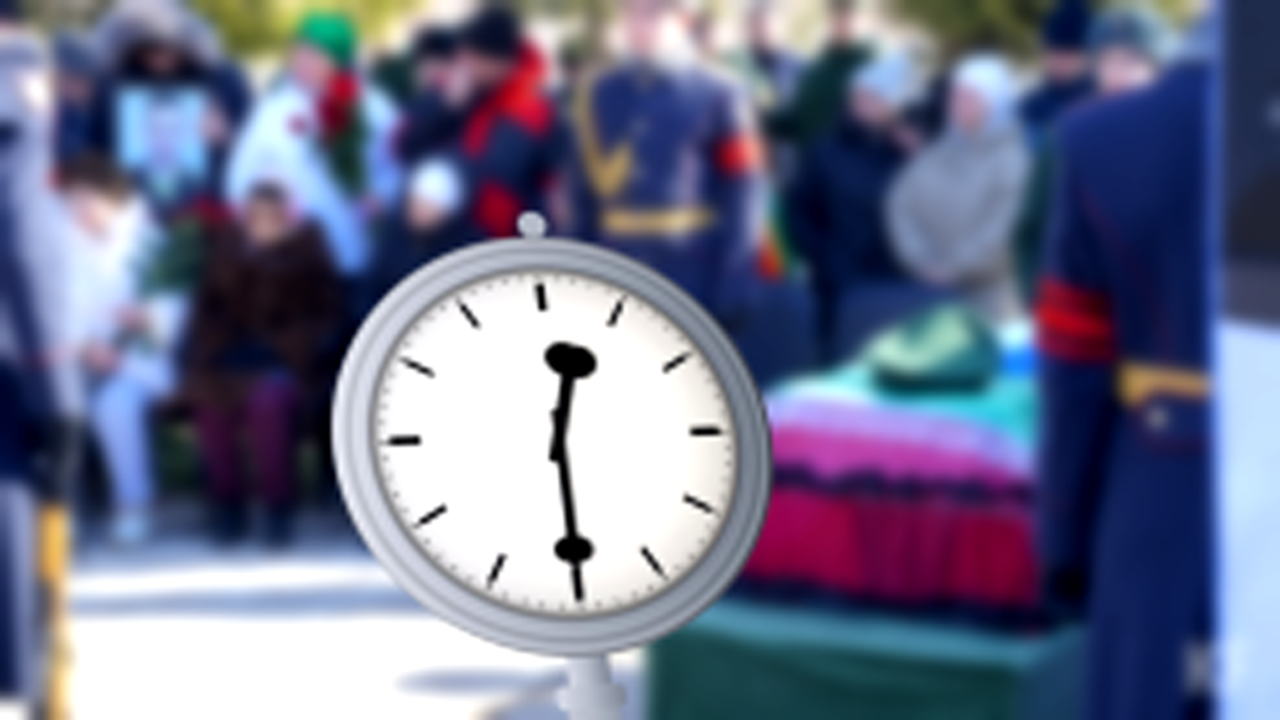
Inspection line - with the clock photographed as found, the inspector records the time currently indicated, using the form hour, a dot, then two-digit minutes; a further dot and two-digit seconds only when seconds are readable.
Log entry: 12.30
